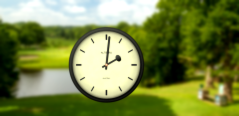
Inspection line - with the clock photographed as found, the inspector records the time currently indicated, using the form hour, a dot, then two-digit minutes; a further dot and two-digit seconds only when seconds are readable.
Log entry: 2.01
